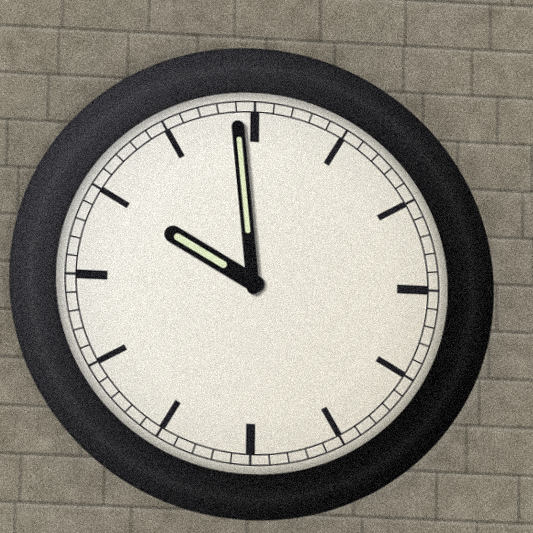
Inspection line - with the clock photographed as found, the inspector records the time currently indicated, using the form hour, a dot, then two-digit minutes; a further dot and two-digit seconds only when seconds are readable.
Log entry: 9.59
